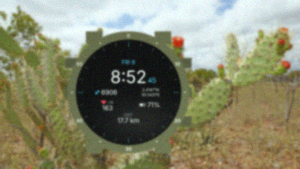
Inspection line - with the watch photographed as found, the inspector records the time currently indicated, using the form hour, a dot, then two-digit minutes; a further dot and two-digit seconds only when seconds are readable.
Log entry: 8.52
